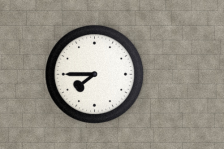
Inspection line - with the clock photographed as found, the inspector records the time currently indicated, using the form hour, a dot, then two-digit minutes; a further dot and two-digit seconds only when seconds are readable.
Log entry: 7.45
